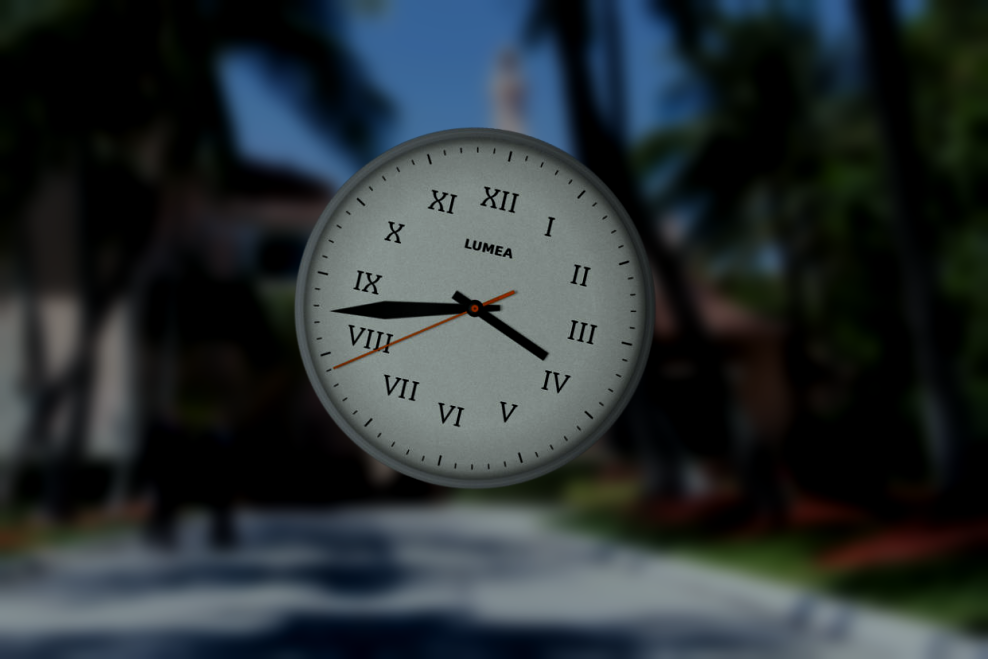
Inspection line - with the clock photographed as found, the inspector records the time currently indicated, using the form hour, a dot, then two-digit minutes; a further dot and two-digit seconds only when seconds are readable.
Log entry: 3.42.39
